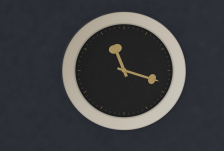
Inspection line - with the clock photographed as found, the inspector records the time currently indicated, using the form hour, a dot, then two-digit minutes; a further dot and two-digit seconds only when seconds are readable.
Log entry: 11.18
